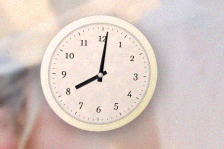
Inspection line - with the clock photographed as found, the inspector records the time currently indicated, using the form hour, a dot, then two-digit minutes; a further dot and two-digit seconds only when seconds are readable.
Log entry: 8.01
